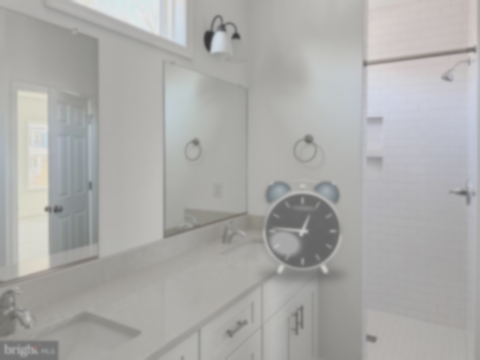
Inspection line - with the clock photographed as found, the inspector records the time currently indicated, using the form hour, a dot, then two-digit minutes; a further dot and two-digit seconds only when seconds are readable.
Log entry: 12.46
